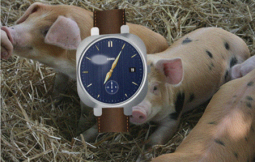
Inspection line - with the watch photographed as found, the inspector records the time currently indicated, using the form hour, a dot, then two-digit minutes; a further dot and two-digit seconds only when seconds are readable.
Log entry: 7.05
